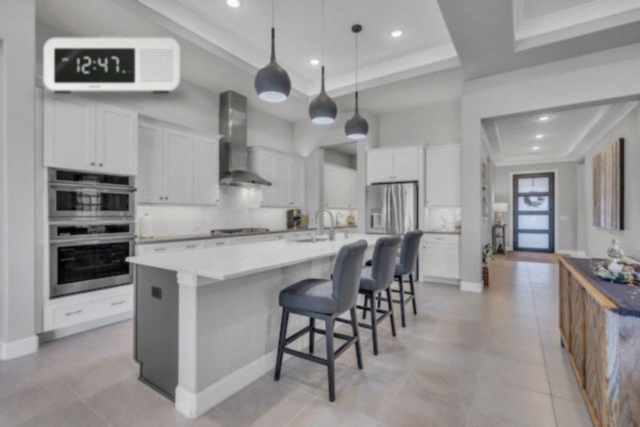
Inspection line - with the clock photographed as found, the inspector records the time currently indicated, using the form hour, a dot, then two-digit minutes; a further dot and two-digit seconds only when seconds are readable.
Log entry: 12.47
